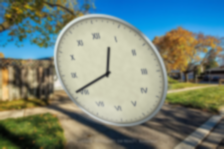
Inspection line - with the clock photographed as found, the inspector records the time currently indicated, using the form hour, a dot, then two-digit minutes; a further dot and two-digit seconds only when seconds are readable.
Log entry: 12.41
